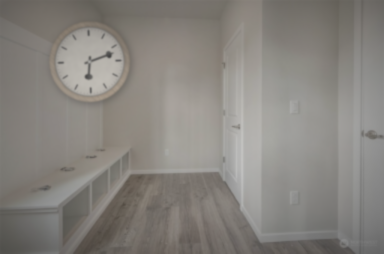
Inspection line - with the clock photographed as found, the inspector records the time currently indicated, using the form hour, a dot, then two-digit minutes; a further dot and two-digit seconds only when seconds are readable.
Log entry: 6.12
